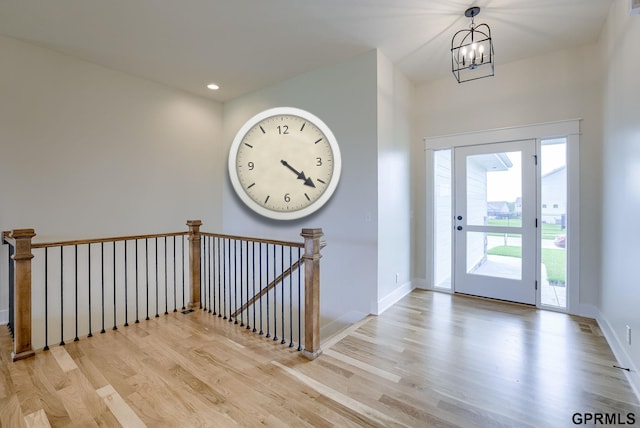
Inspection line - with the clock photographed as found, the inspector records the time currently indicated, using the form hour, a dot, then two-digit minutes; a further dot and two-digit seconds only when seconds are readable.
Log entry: 4.22
